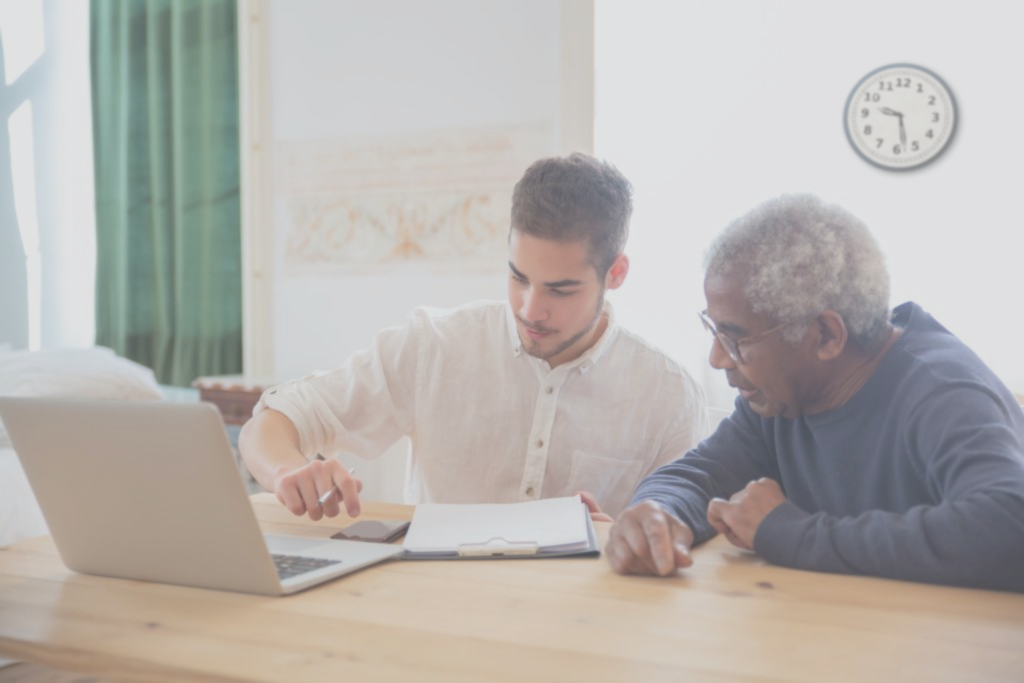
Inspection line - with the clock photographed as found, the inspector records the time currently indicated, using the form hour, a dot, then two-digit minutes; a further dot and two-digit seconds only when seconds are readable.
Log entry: 9.28
